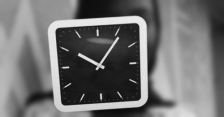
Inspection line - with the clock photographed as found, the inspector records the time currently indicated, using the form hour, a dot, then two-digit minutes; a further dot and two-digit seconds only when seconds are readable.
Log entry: 10.06
